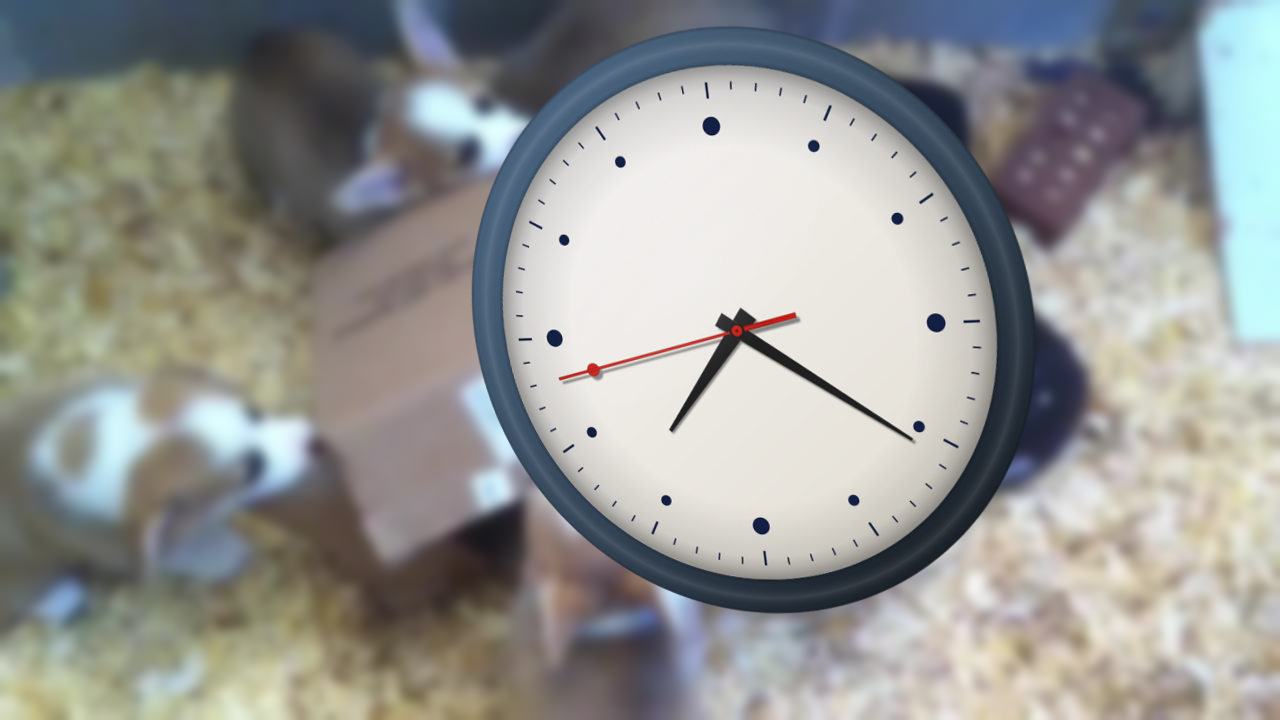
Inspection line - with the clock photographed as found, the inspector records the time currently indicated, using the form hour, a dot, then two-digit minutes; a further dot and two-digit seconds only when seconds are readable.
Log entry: 7.20.43
